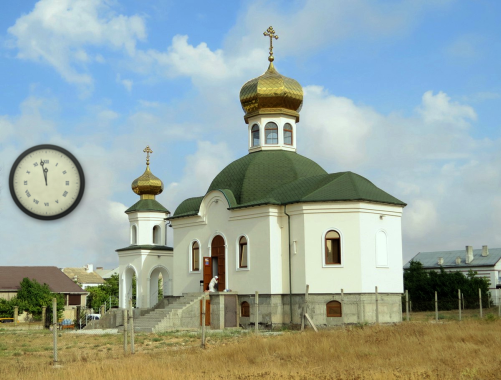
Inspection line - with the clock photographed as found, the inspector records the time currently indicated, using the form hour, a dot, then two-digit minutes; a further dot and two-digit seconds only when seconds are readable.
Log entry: 11.58
